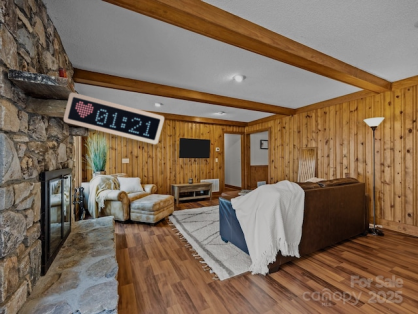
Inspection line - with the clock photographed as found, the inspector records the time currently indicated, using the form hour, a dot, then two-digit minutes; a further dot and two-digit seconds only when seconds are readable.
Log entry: 1.21
